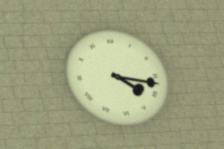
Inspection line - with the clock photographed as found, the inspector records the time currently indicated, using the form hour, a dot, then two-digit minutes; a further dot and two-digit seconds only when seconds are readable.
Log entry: 4.17
